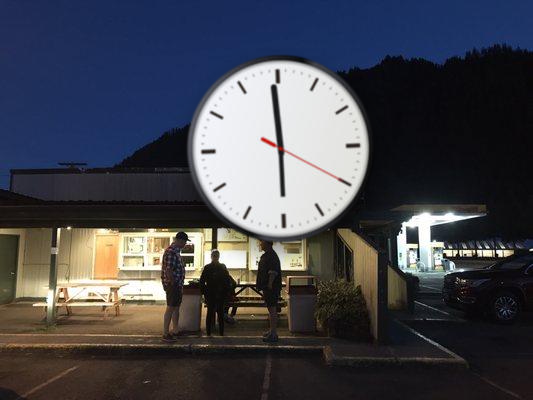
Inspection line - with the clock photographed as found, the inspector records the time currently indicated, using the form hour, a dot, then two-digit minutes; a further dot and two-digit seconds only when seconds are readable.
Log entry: 5.59.20
